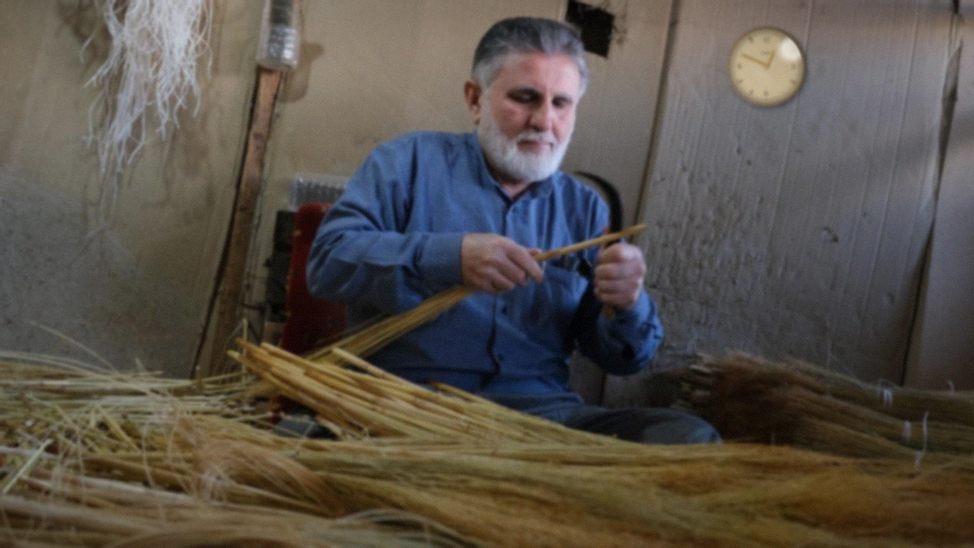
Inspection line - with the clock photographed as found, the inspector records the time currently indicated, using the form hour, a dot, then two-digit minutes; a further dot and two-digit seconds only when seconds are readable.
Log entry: 12.49
